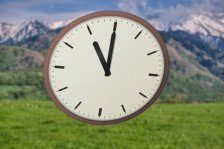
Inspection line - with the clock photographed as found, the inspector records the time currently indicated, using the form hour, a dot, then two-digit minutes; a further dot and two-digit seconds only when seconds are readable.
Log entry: 11.00
